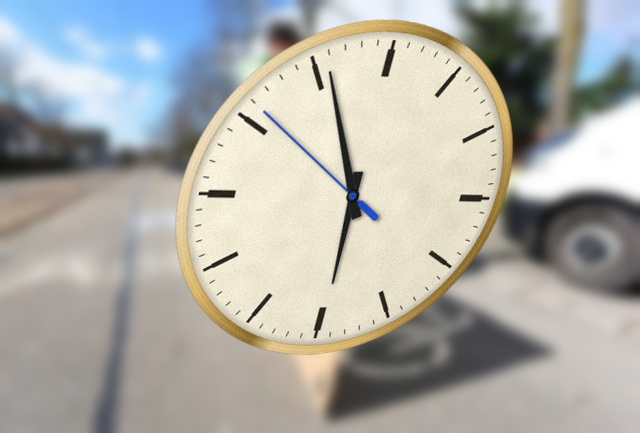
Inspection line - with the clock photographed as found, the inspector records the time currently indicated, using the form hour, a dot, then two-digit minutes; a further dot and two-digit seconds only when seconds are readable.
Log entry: 5.55.51
